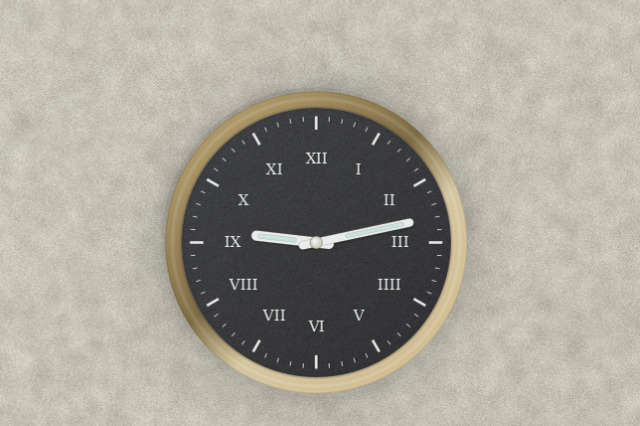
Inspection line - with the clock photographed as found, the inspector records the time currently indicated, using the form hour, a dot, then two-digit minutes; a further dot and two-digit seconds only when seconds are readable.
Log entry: 9.13
